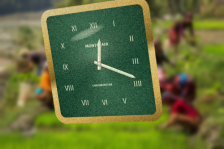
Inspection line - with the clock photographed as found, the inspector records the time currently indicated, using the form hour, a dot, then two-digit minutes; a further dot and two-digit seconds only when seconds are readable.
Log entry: 12.19
